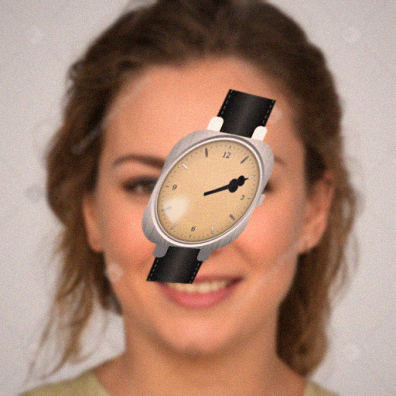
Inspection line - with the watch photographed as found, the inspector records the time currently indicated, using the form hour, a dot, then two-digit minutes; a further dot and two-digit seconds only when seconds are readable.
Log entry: 2.10
